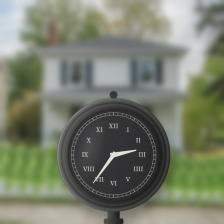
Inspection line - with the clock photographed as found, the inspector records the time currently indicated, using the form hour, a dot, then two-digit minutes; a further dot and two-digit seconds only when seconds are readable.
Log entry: 2.36
